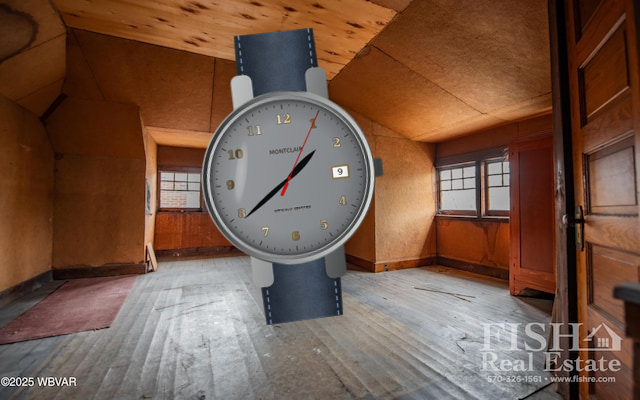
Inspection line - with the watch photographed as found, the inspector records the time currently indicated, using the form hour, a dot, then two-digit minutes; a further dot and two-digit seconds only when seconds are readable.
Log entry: 1.39.05
